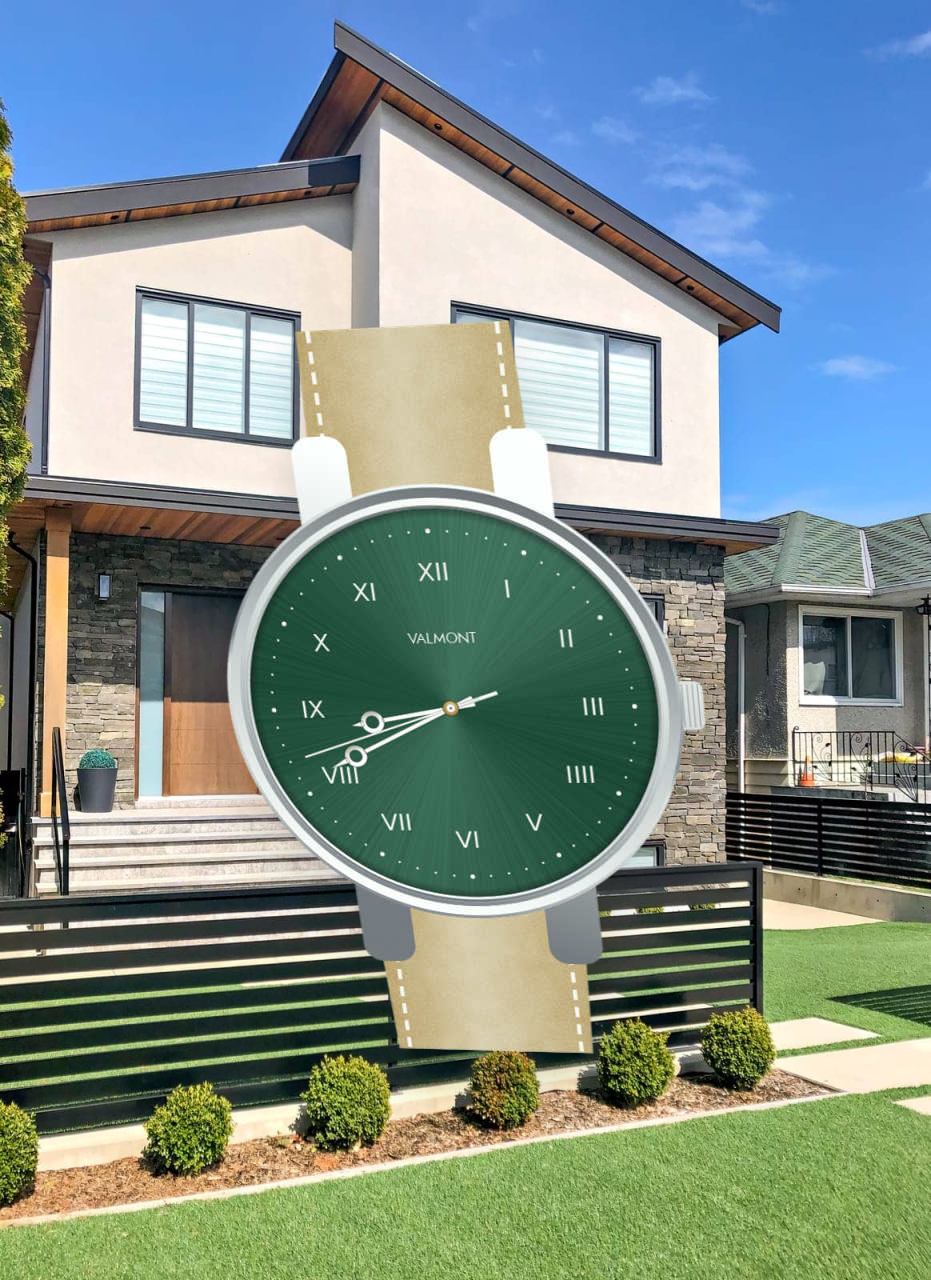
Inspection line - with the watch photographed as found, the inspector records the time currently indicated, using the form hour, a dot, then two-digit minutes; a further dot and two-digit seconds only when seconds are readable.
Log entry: 8.40.42
